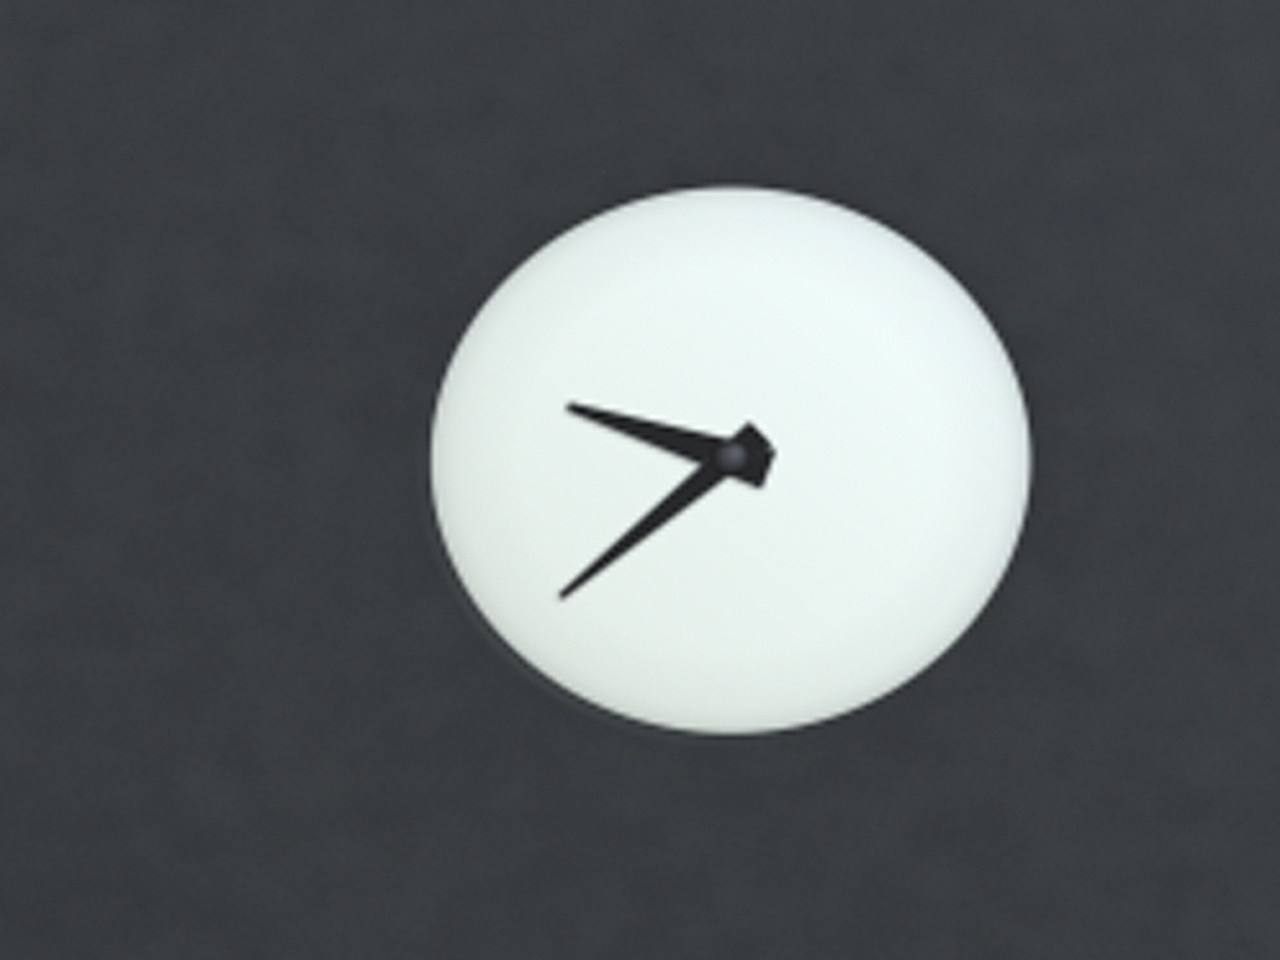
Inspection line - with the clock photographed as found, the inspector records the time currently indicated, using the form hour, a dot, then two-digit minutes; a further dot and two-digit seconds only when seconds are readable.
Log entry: 9.38
